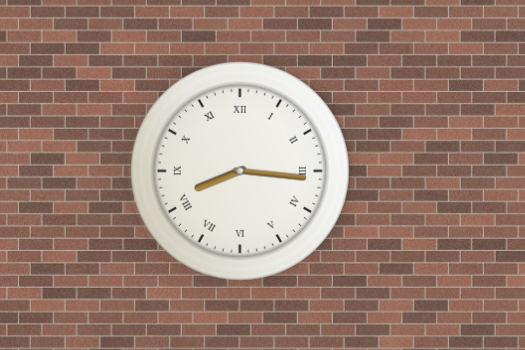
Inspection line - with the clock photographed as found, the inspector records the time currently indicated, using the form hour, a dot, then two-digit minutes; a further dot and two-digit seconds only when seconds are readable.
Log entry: 8.16
